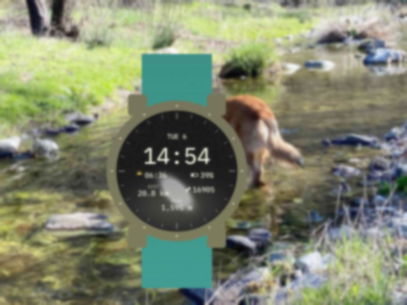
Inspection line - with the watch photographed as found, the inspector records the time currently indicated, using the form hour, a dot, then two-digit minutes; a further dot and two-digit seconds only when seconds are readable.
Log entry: 14.54
